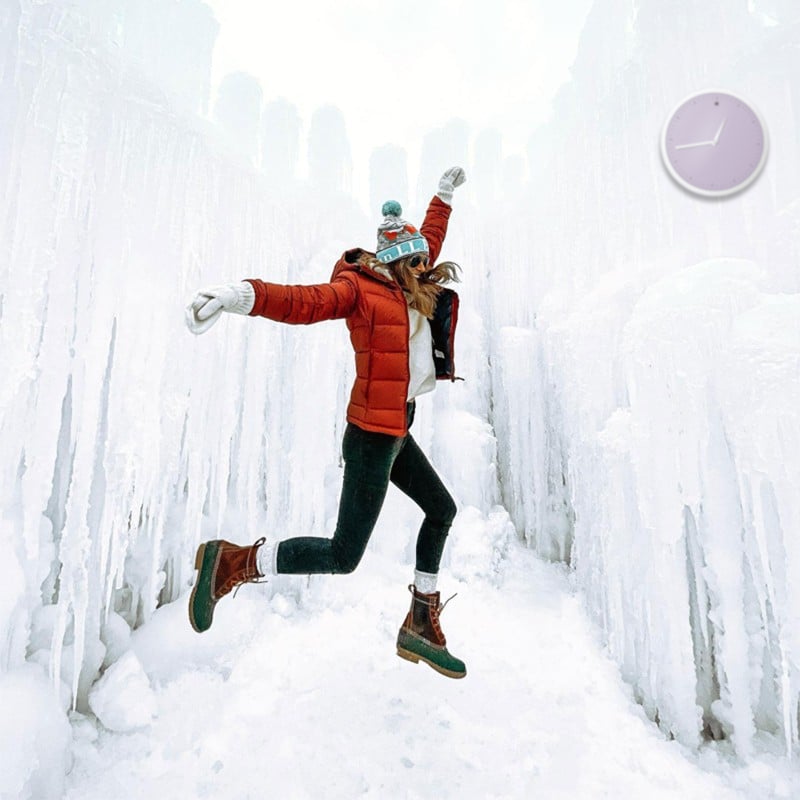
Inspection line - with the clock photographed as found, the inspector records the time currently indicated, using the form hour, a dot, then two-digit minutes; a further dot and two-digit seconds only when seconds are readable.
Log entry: 12.43
